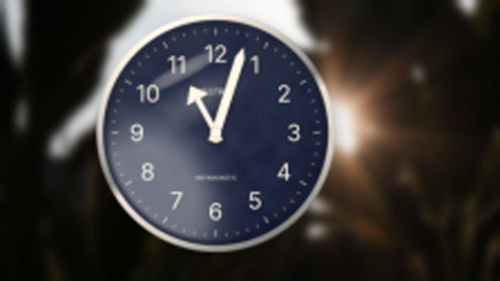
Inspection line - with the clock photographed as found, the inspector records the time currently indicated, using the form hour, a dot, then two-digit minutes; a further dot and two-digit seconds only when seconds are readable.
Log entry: 11.03
